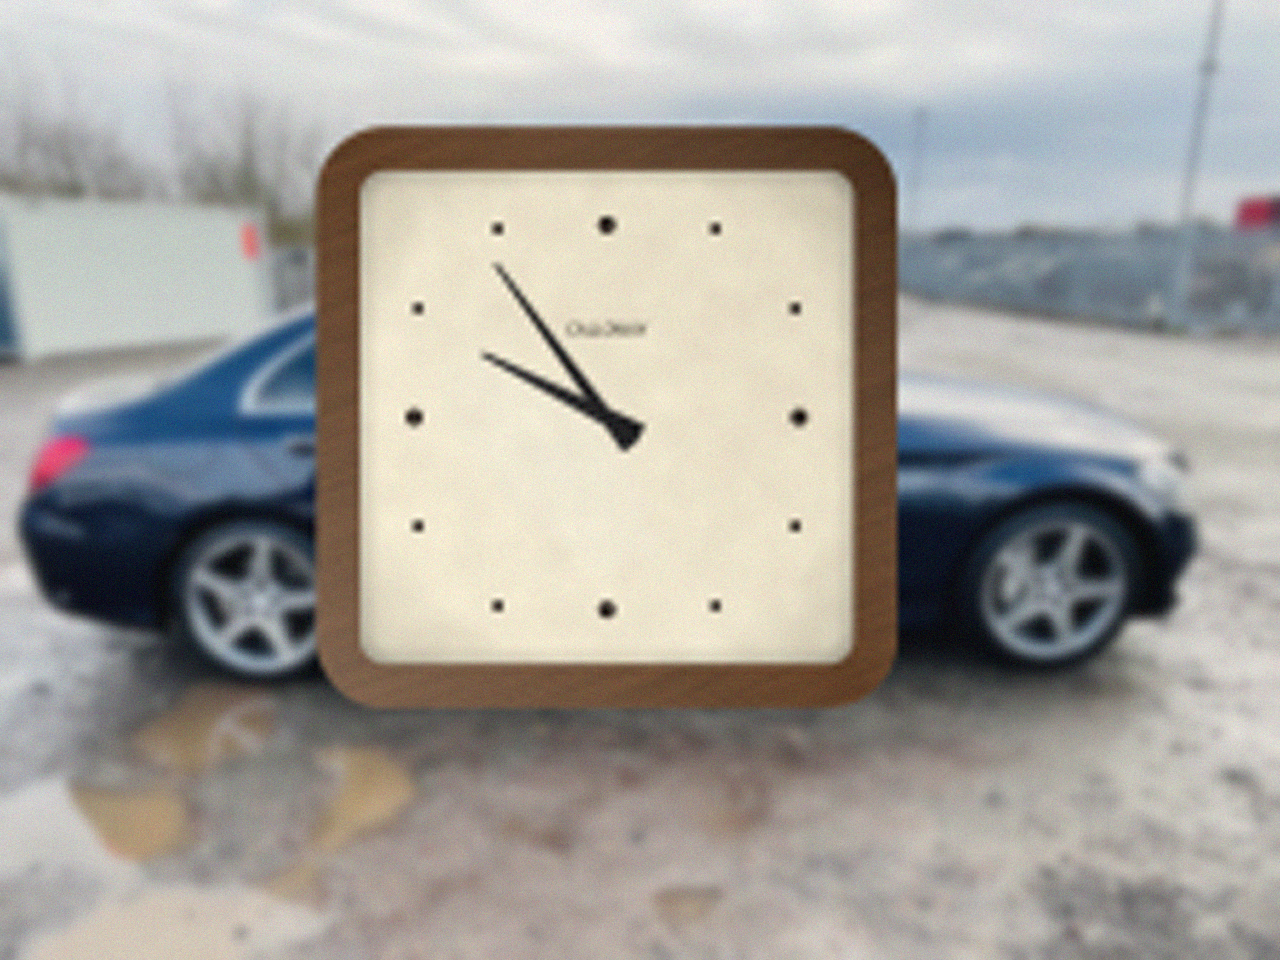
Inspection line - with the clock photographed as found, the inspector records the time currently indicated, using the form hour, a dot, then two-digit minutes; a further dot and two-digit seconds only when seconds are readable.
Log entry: 9.54
